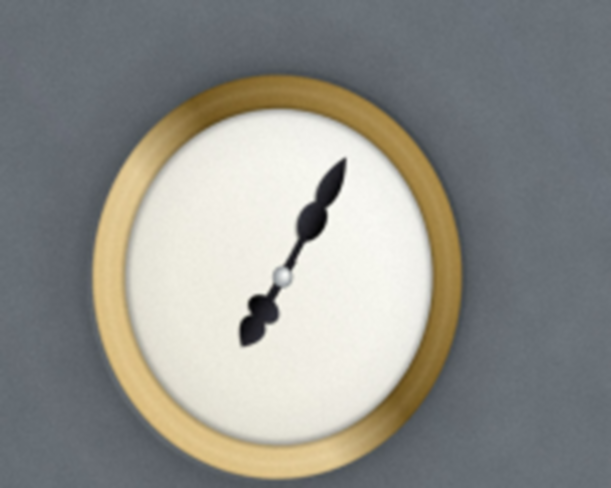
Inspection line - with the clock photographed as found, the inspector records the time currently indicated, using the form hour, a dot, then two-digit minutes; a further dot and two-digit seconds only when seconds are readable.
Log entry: 7.05
